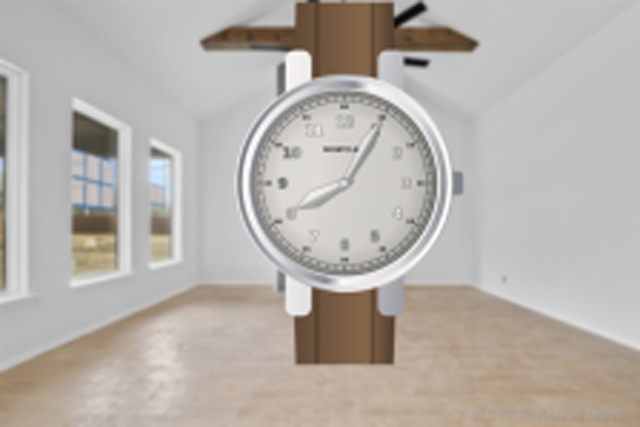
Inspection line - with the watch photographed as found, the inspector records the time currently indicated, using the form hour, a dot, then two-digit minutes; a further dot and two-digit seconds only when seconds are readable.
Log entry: 8.05
